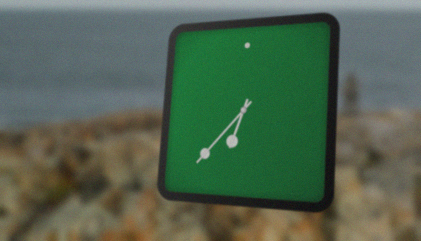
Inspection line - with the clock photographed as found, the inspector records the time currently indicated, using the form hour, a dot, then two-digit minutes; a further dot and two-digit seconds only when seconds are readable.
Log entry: 6.37
